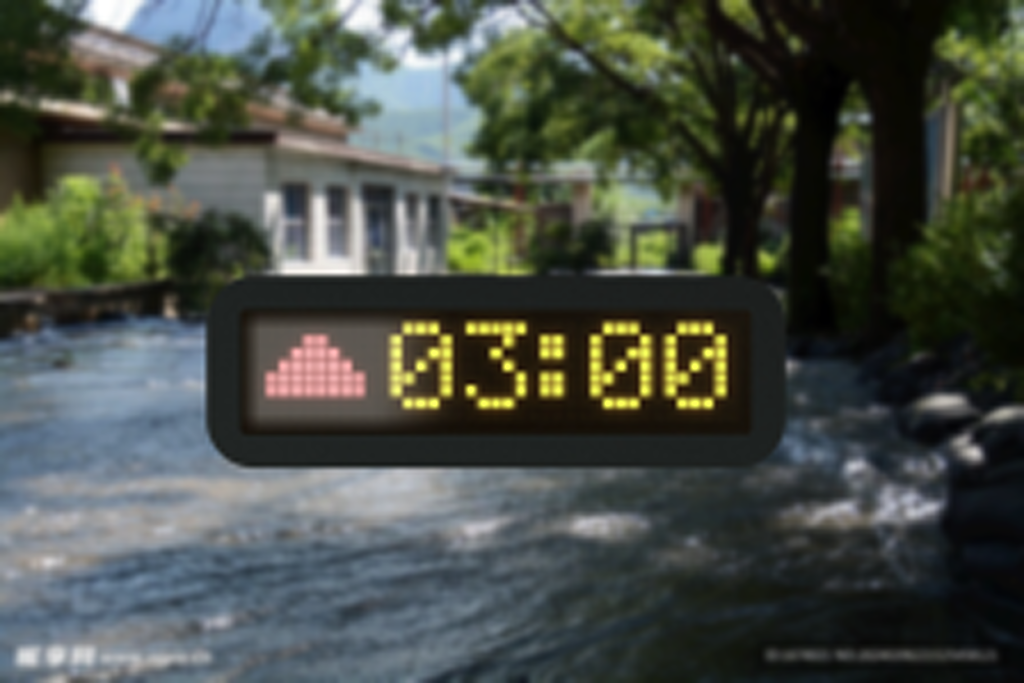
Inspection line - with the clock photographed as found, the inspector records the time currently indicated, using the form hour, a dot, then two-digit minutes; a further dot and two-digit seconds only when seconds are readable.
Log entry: 3.00
